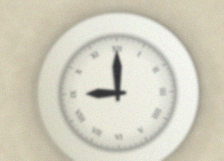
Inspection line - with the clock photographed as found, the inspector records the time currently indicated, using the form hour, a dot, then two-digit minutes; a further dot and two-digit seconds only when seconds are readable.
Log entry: 9.00
